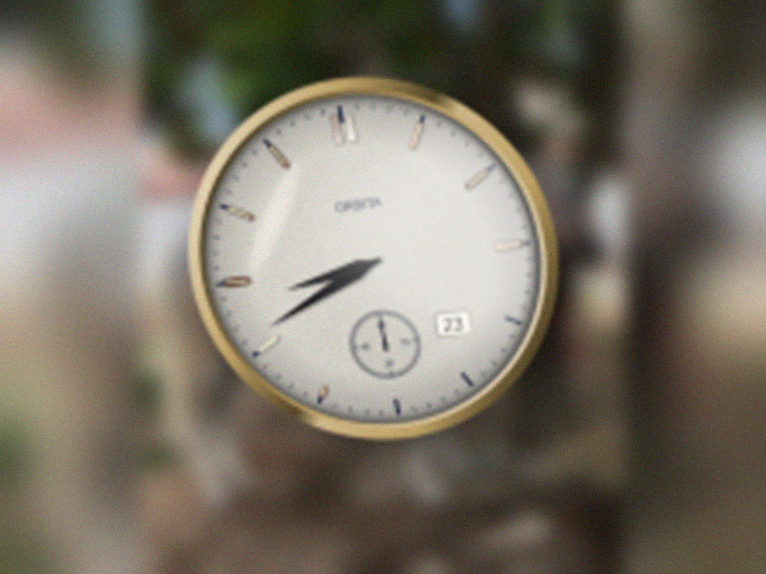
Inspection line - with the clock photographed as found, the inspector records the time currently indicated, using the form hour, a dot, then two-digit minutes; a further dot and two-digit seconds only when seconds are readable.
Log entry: 8.41
